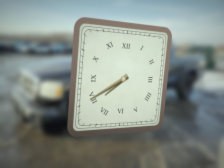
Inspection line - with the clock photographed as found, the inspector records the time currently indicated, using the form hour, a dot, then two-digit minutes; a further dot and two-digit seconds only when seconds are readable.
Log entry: 7.40
